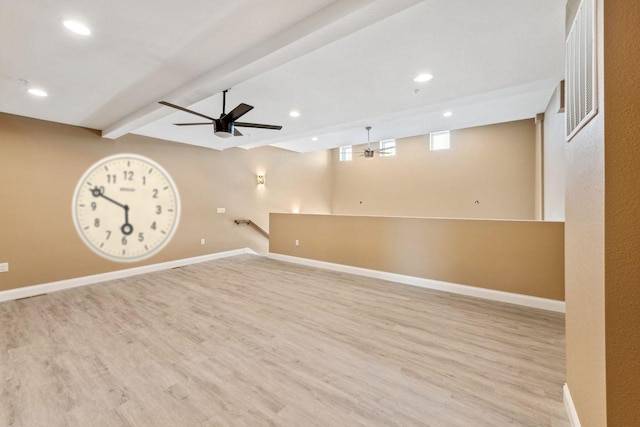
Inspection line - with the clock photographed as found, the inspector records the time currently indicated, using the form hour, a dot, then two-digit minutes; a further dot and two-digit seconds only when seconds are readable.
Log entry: 5.49
